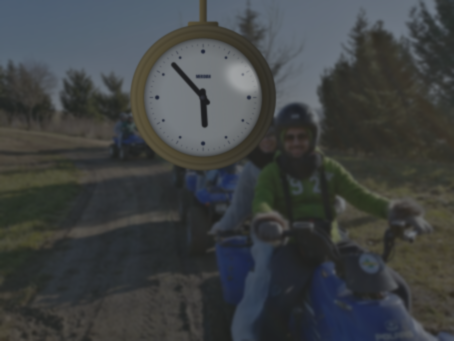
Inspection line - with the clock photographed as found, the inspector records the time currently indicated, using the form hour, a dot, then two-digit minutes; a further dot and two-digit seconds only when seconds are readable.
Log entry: 5.53
